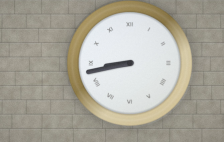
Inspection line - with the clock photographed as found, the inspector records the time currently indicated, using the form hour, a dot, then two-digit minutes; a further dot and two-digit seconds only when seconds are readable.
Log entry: 8.43
